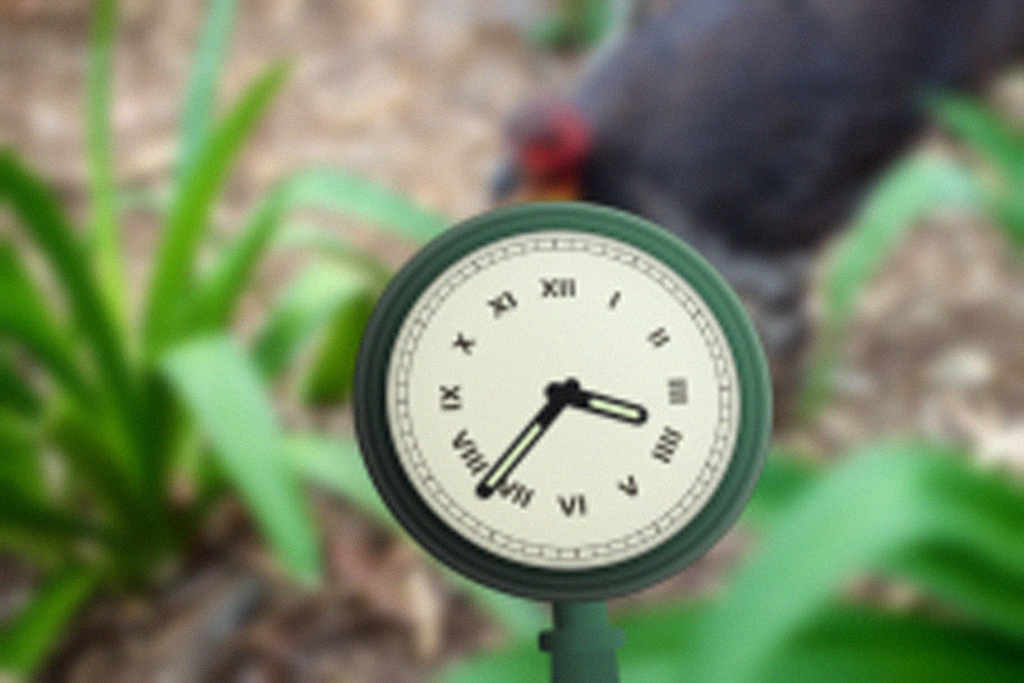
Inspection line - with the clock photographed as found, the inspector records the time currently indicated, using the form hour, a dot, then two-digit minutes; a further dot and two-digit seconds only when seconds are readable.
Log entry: 3.37
